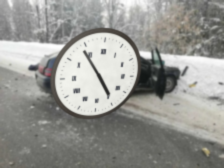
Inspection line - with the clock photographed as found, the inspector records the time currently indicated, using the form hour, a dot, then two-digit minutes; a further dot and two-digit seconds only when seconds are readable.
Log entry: 4.54
